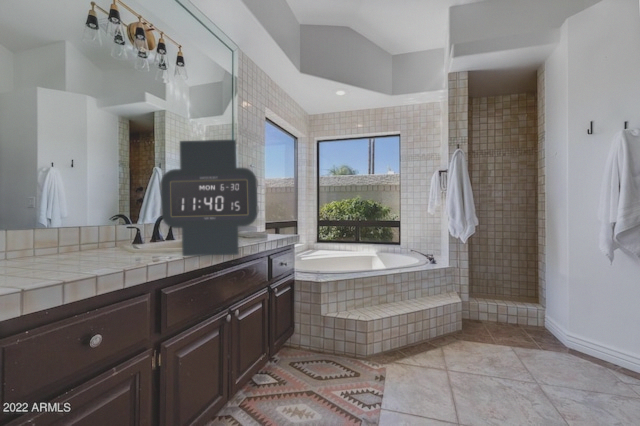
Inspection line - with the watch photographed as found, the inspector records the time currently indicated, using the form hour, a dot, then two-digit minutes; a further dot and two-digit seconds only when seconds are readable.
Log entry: 11.40
